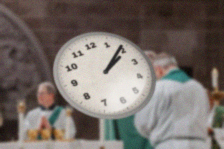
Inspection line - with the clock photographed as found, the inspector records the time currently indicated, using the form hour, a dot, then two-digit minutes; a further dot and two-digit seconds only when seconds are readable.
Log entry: 2.09
